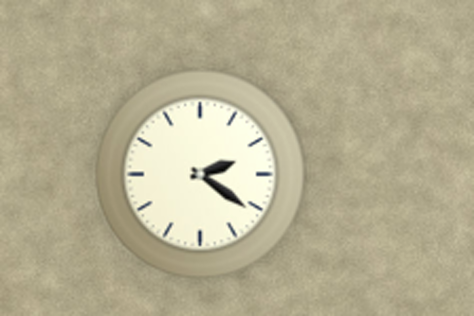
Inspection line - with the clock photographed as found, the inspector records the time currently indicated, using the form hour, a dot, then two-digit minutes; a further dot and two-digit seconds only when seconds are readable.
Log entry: 2.21
